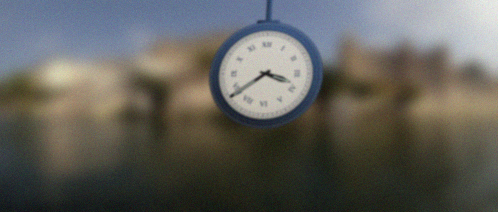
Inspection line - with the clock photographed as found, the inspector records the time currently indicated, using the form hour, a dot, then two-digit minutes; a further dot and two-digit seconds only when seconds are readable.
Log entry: 3.39
